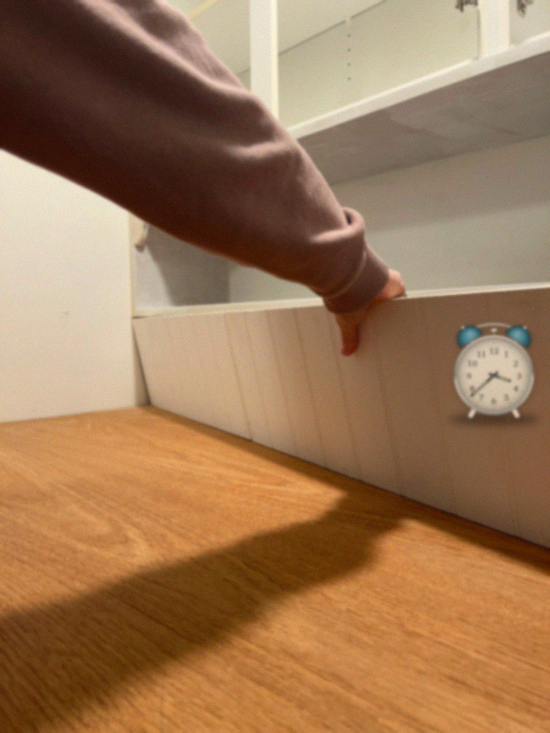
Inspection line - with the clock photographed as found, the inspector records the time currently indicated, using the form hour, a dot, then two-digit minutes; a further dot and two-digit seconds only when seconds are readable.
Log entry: 3.38
